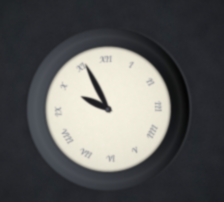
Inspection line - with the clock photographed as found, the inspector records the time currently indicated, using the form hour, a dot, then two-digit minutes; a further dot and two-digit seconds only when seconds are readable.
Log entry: 9.56
